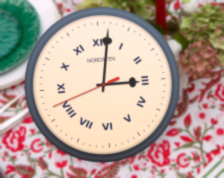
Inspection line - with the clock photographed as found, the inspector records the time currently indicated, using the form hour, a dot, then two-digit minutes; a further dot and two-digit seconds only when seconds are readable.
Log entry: 3.01.42
